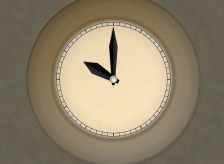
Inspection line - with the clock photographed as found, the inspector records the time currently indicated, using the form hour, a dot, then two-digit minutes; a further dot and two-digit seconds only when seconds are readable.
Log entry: 10.00
